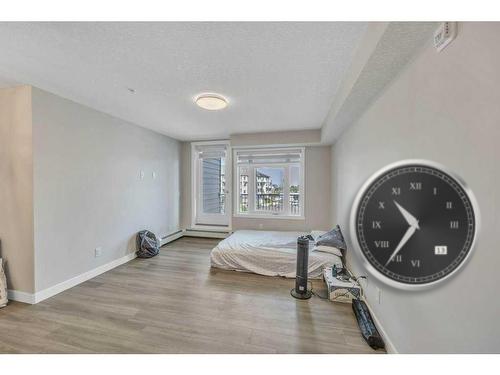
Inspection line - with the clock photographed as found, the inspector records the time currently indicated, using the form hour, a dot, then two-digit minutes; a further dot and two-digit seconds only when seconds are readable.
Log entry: 10.36
